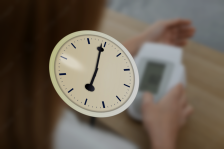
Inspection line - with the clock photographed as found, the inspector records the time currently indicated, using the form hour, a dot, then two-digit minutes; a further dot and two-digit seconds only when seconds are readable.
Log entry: 7.04
